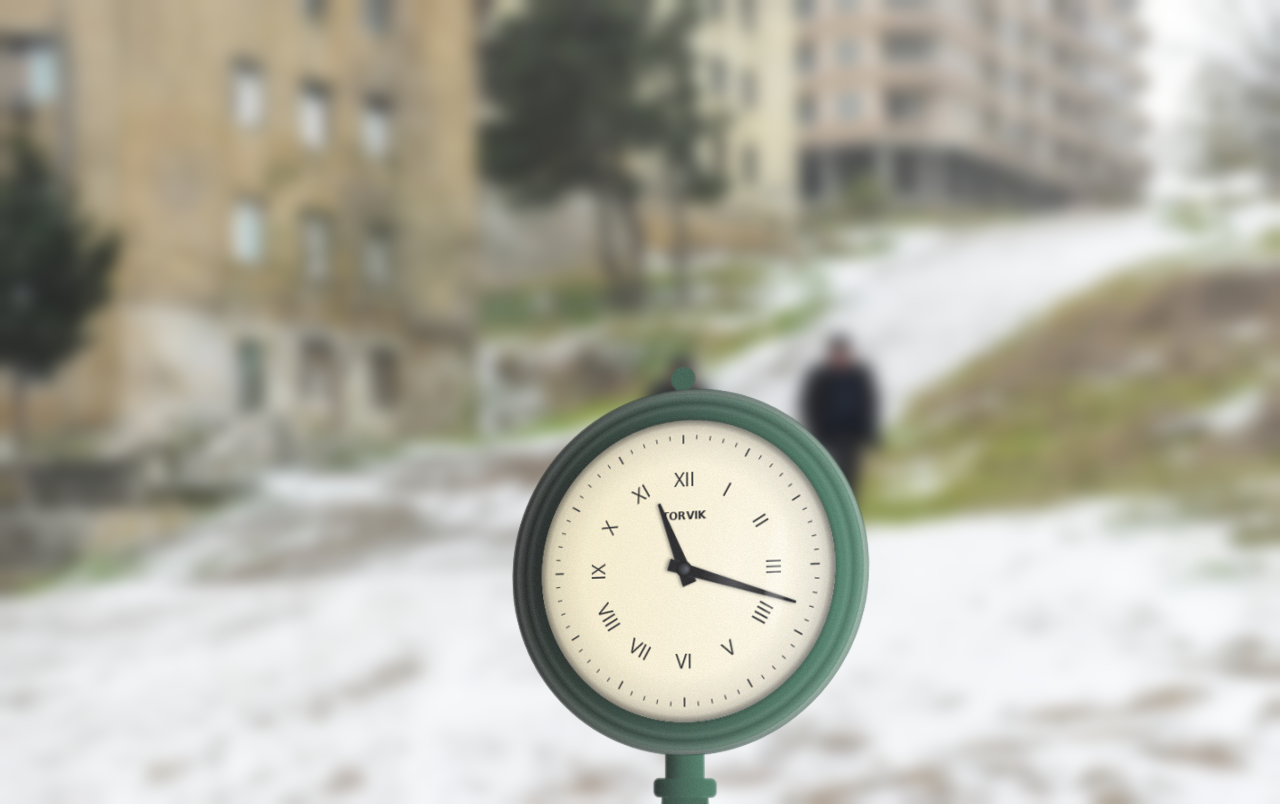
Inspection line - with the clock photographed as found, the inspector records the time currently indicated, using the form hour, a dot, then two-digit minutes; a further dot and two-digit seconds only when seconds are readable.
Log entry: 11.18
